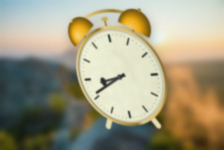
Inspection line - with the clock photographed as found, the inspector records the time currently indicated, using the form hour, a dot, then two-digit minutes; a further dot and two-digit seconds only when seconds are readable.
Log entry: 8.41
